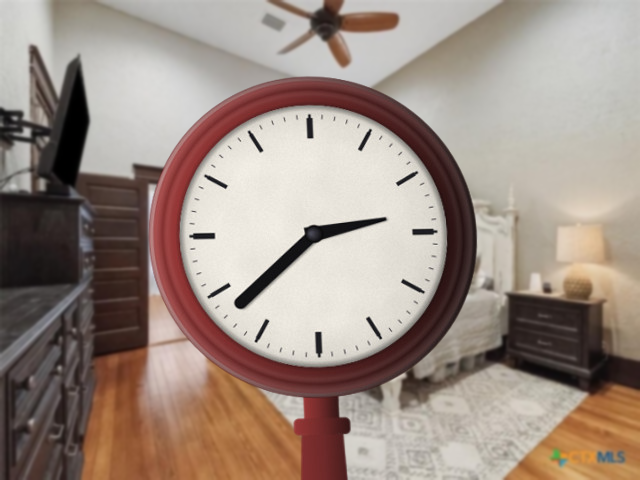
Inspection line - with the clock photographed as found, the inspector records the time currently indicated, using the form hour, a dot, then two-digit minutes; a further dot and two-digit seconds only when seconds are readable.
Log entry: 2.38
